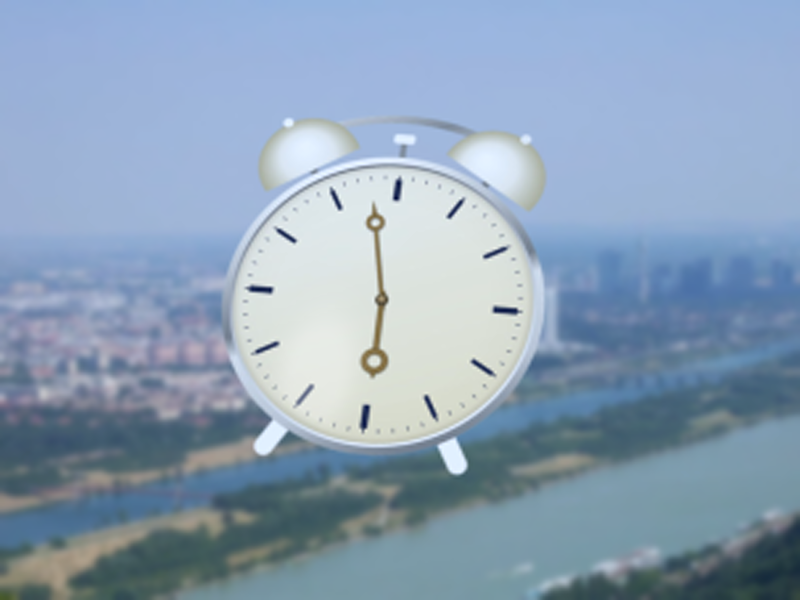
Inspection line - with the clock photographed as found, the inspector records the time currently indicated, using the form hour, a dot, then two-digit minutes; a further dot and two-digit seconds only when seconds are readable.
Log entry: 5.58
